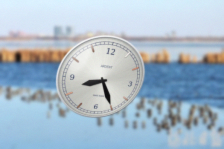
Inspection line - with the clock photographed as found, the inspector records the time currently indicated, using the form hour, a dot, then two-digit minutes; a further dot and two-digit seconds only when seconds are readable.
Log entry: 8.25
